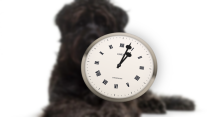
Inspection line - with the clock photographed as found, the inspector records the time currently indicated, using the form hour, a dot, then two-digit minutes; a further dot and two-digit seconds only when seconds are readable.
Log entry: 1.03
